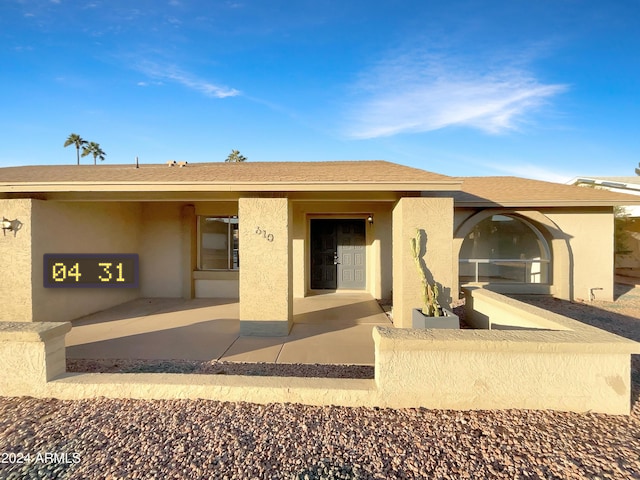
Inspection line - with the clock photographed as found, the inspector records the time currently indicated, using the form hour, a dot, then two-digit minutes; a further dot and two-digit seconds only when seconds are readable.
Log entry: 4.31
